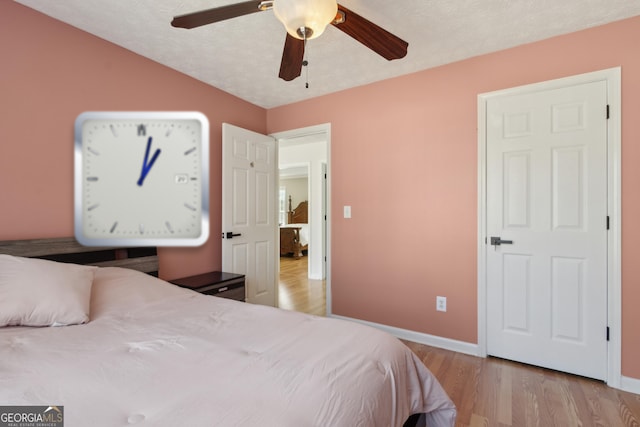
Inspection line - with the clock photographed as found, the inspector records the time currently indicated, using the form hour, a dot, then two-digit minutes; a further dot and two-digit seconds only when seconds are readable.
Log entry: 1.02
